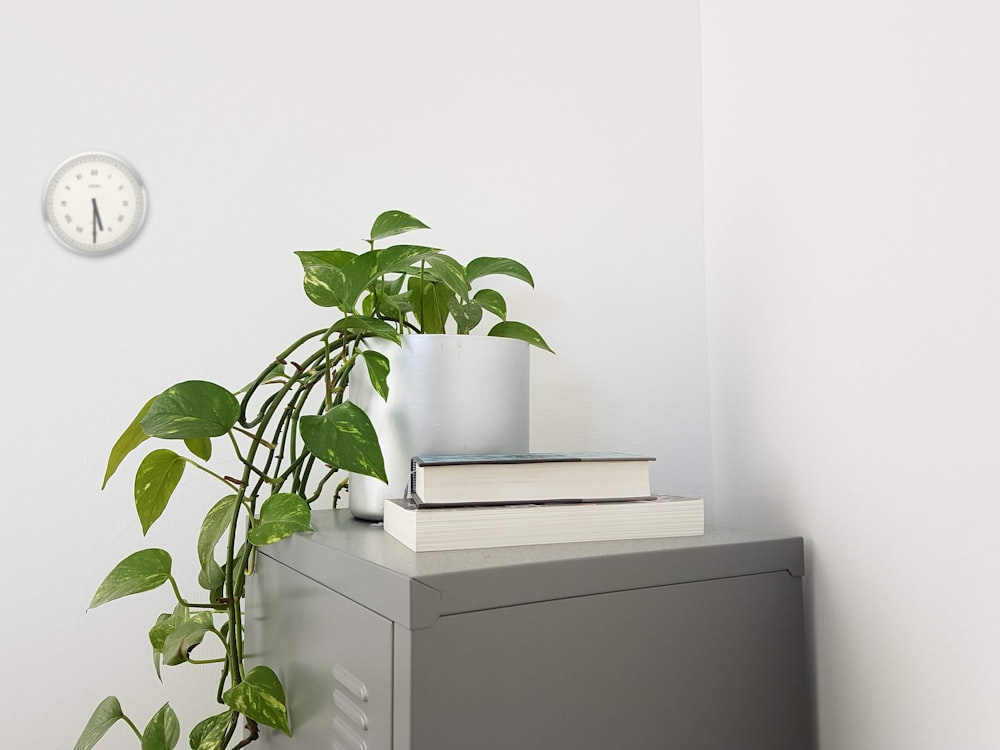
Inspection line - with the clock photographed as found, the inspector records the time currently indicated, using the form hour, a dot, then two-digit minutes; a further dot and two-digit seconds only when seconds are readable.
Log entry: 5.30
